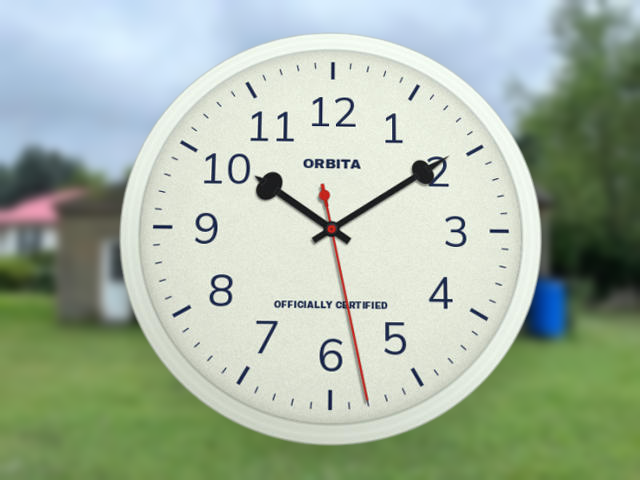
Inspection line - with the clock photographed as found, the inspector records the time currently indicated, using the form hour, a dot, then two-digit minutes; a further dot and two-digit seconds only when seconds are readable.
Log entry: 10.09.28
